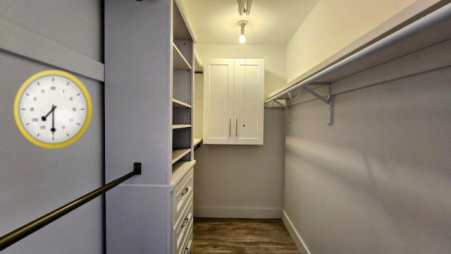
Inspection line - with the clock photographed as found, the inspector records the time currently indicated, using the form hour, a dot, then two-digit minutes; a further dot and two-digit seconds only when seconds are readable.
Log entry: 7.30
